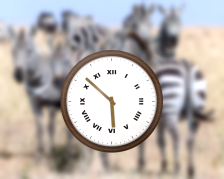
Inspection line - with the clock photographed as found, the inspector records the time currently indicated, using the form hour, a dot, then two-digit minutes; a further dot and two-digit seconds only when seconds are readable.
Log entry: 5.52
